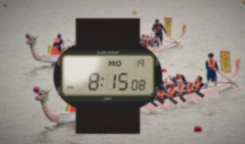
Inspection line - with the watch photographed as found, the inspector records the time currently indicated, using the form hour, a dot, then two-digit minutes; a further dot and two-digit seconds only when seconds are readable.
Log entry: 8.15.08
